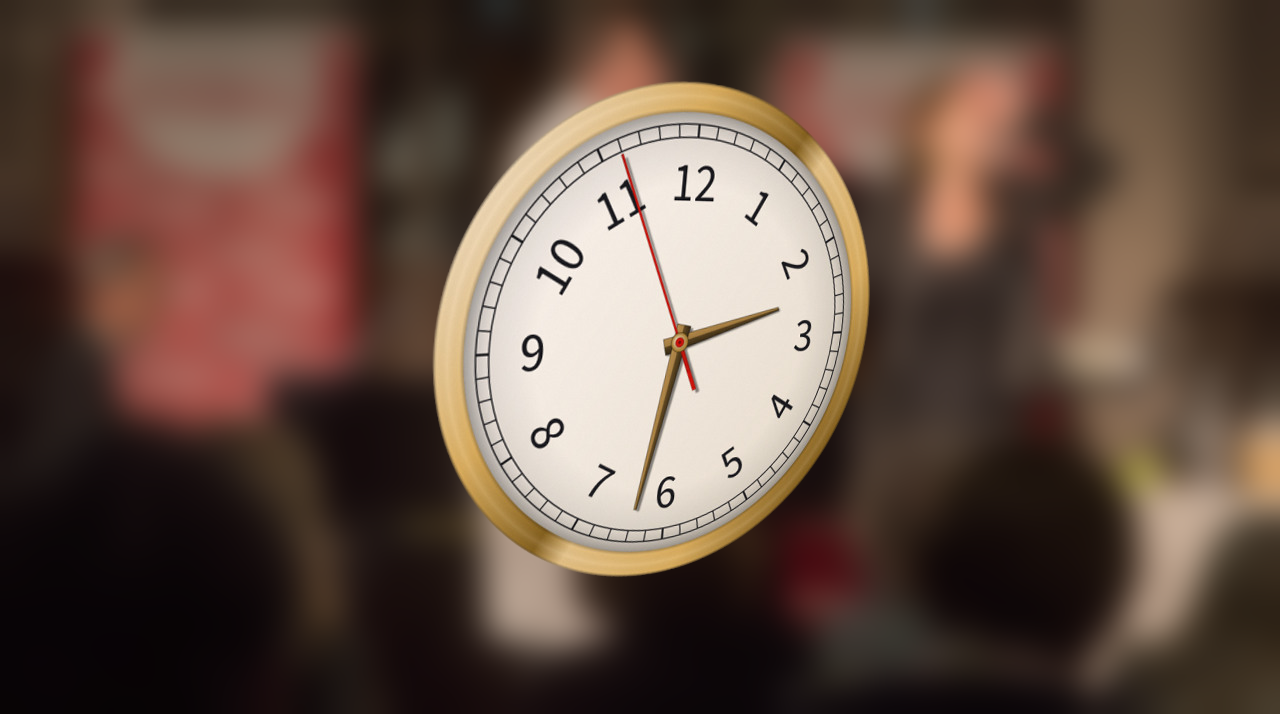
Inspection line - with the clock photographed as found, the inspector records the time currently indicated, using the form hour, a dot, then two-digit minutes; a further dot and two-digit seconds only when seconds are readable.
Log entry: 2.31.56
